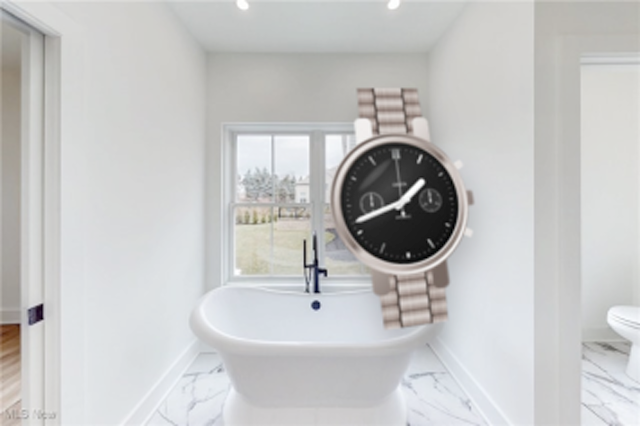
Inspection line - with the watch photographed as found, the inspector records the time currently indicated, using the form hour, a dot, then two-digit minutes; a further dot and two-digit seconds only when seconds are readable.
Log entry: 1.42
